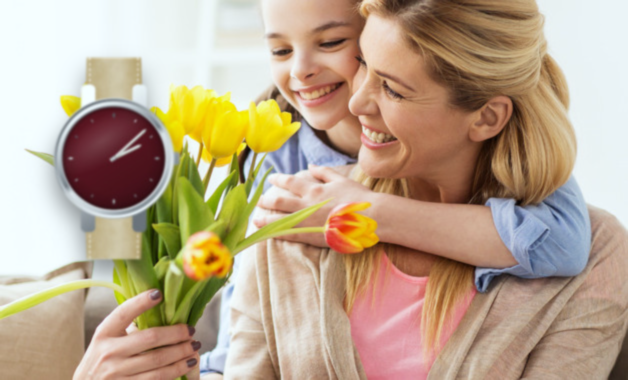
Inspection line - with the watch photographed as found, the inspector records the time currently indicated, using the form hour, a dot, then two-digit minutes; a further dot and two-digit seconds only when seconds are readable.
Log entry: 2.08
